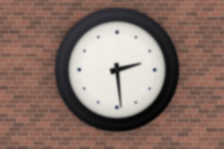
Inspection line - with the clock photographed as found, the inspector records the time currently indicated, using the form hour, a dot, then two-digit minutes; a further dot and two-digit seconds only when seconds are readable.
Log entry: 2.29
